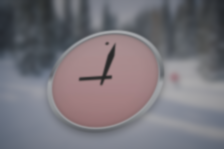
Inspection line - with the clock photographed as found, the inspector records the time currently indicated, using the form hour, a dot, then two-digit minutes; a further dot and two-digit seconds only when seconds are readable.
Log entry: 9.02
